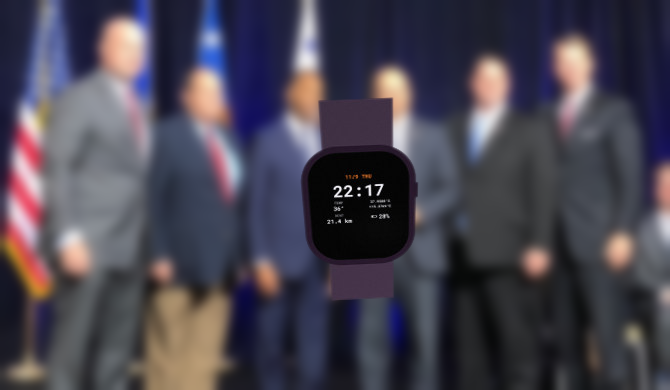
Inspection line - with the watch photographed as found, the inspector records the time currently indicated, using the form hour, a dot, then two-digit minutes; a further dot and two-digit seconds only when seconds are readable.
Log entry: 22.17
